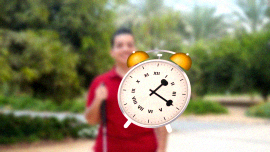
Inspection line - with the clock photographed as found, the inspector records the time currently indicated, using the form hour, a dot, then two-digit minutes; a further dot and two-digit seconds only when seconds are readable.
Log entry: 1.20
